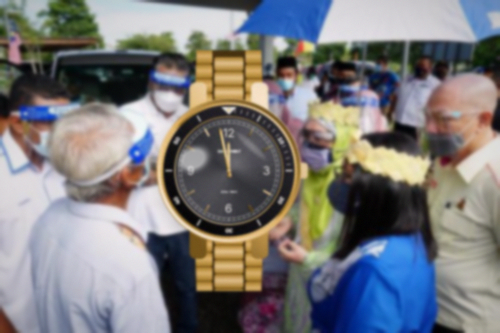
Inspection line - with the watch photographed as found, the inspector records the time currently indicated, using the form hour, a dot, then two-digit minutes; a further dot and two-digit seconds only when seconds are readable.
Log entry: 11.58
